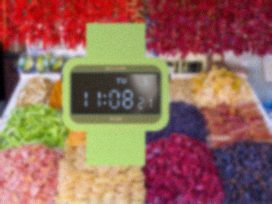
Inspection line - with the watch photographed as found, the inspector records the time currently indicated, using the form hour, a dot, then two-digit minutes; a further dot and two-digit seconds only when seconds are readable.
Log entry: 11.08
